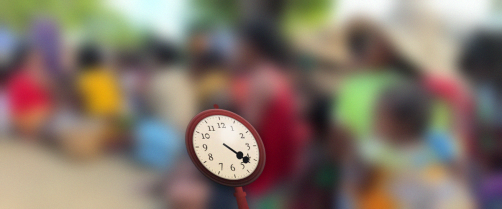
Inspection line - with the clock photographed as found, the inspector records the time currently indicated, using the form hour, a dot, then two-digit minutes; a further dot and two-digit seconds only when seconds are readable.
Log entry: 4.22
